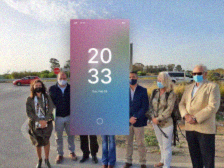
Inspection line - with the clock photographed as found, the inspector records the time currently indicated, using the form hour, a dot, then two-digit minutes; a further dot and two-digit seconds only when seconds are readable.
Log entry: 20.33
